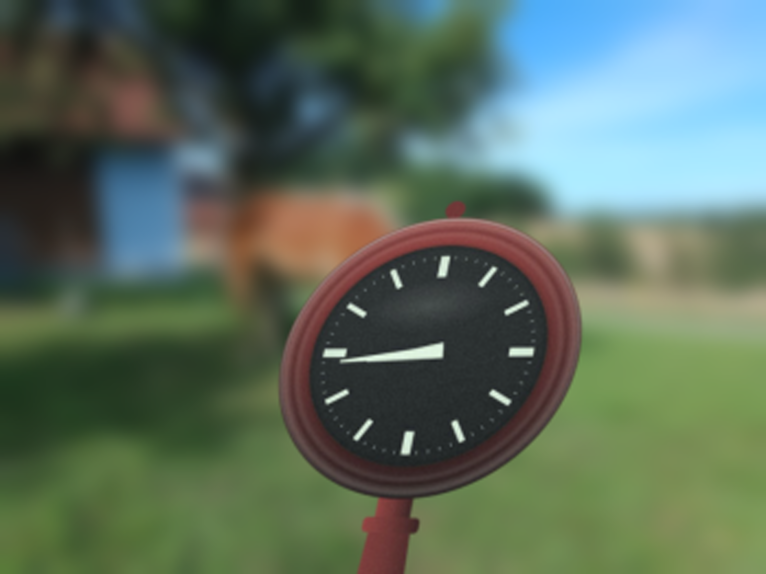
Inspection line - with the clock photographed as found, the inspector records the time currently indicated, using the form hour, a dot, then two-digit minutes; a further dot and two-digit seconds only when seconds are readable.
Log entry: 8.44
